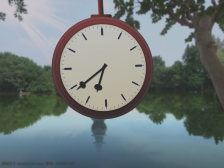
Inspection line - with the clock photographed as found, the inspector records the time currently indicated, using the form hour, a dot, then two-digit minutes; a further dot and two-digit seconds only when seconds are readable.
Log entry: 6.39
